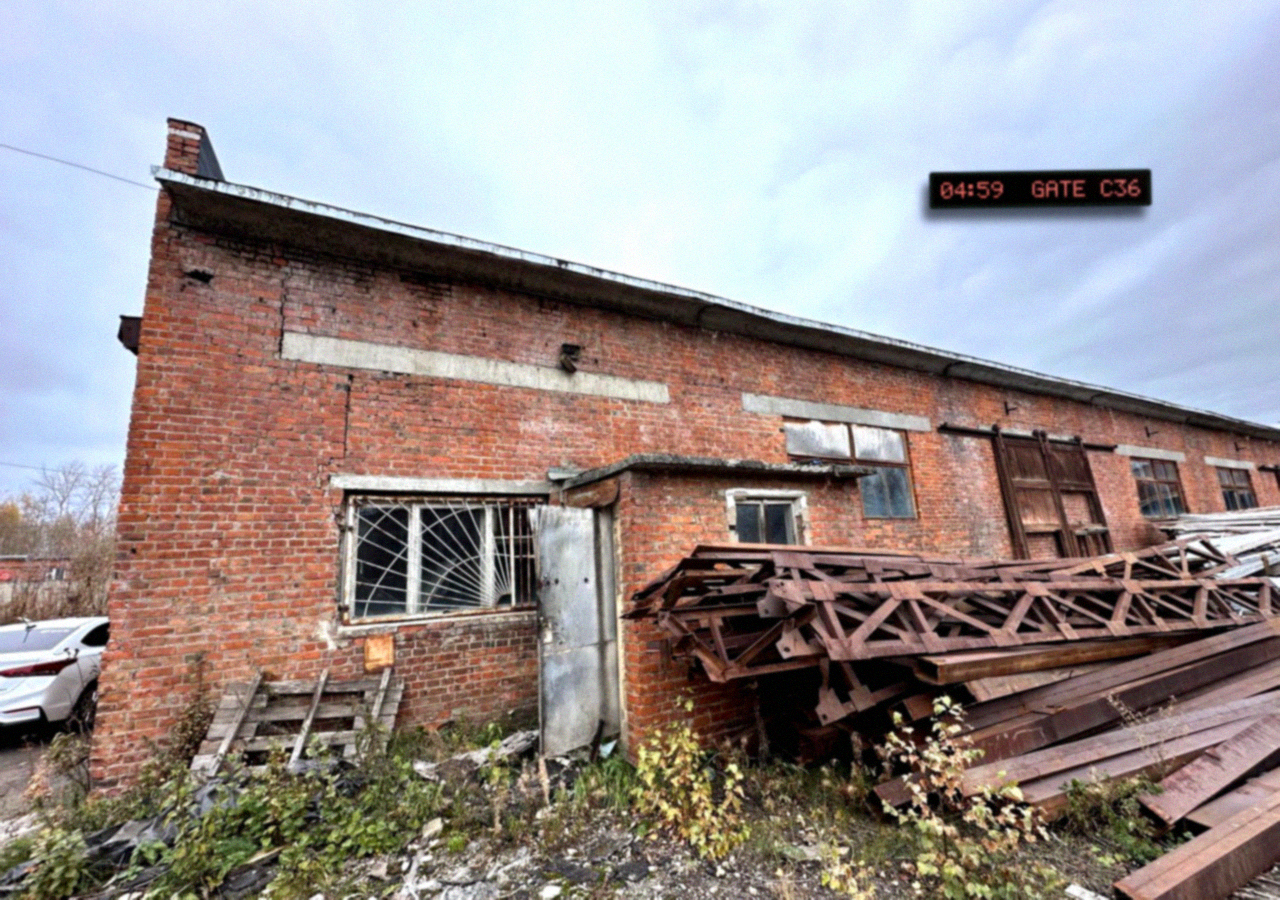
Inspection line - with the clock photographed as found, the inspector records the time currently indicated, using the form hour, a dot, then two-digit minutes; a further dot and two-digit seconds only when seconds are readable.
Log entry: 4.59
